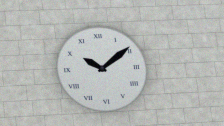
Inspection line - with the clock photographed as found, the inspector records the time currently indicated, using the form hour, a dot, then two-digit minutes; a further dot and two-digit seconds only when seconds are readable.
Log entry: 10.09
